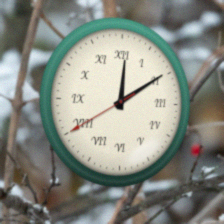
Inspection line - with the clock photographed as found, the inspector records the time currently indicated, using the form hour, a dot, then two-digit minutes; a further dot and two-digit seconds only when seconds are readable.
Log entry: 12.09.40
